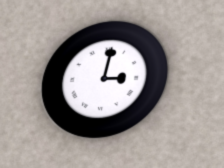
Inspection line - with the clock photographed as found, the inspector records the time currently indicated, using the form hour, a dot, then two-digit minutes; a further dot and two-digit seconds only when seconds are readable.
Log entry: 3.01
